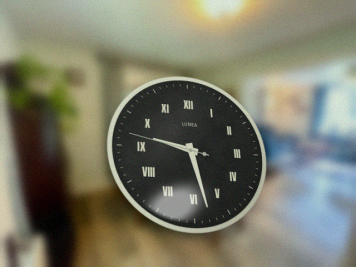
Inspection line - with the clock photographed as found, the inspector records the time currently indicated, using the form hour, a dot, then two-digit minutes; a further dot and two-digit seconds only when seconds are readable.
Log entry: 9.27.47
